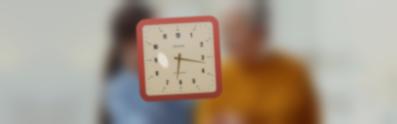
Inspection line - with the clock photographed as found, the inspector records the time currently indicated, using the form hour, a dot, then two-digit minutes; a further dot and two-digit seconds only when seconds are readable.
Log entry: 6.17
